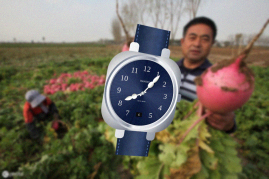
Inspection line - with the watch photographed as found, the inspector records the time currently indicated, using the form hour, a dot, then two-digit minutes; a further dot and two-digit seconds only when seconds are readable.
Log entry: 8.06
